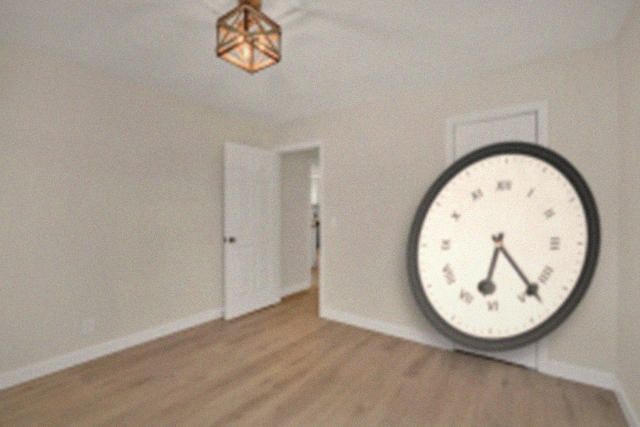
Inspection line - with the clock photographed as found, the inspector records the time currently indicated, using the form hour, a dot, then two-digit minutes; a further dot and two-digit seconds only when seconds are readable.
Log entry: 6.23
